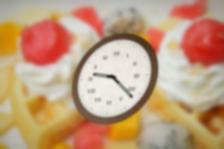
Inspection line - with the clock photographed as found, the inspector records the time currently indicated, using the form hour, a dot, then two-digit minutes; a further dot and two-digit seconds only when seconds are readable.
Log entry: 9.22
